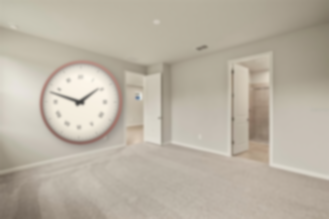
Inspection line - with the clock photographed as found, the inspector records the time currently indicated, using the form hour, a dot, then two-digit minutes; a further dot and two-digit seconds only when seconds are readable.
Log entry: 1.48
